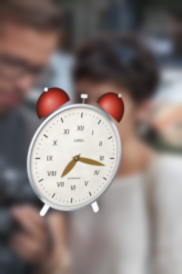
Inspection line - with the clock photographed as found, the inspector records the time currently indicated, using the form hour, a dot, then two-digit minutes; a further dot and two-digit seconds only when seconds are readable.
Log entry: 7.17
